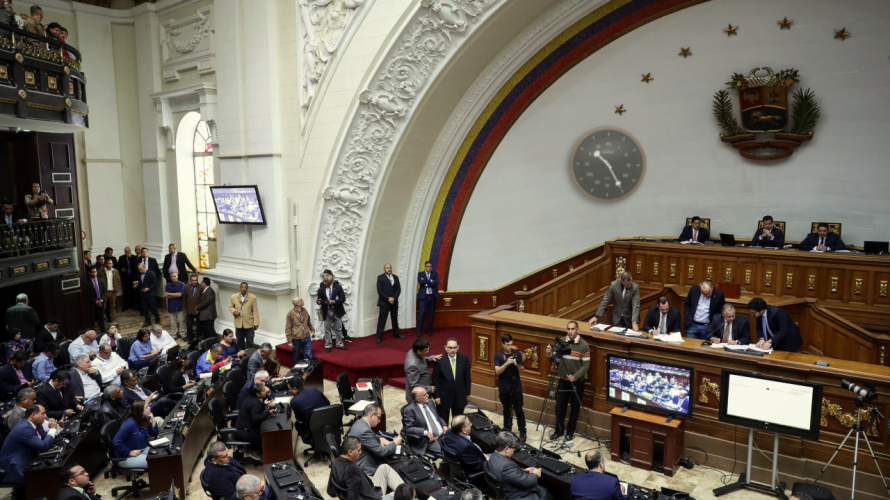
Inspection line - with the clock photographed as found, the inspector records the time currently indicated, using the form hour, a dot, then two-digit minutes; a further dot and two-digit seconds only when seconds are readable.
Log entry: 10.25
